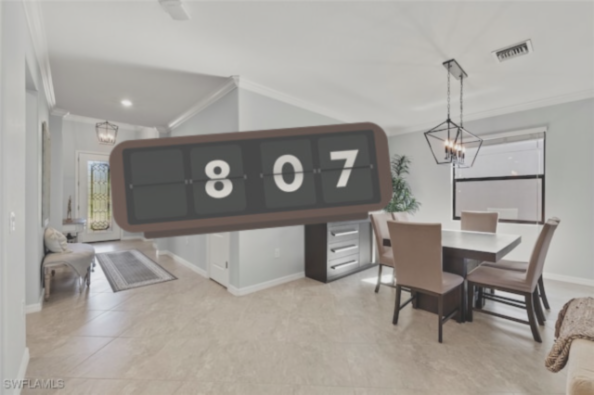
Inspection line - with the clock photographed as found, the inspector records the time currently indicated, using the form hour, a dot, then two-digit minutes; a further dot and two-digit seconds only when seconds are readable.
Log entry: 8.07
